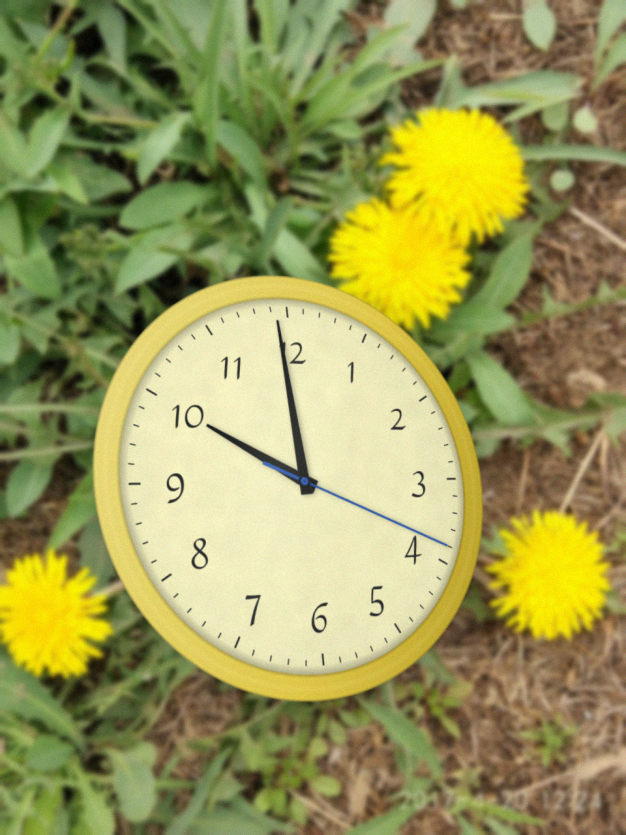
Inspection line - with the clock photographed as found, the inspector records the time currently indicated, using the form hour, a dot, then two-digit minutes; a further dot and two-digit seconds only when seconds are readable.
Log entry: 9.59.19
